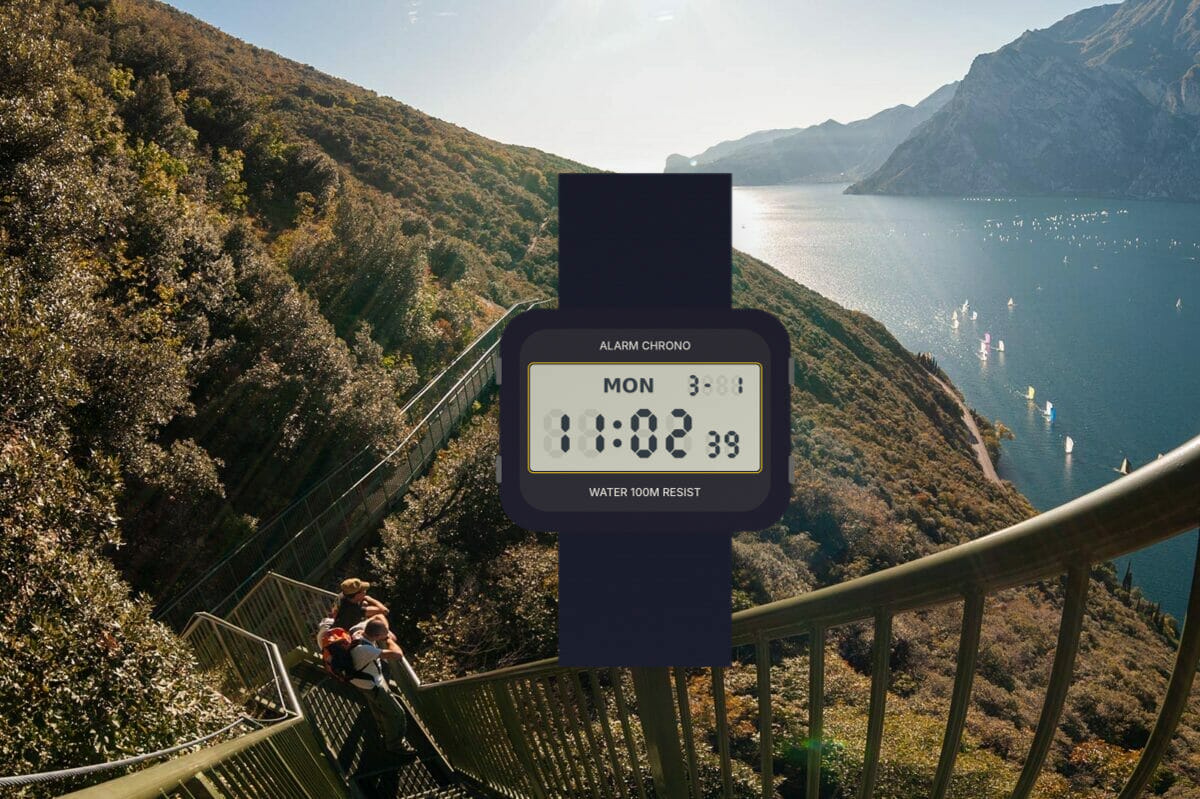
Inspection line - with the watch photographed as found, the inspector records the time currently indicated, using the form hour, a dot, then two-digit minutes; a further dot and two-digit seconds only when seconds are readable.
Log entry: 11.02.39
